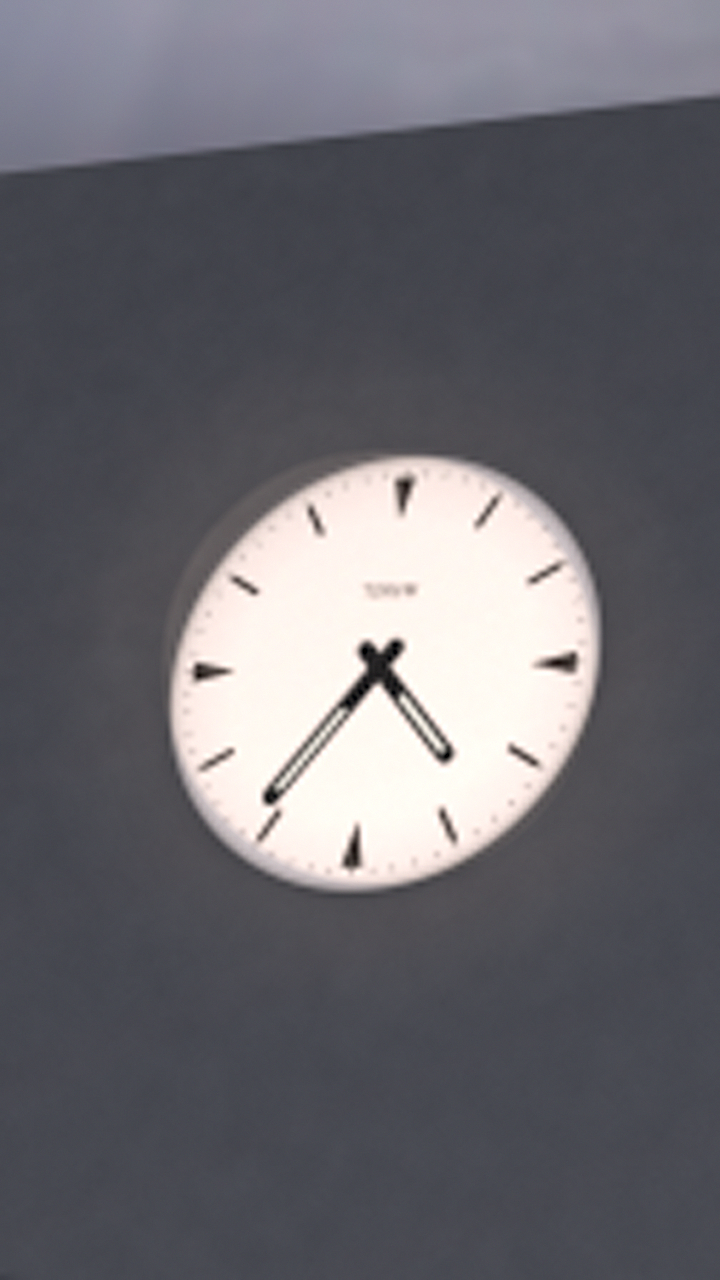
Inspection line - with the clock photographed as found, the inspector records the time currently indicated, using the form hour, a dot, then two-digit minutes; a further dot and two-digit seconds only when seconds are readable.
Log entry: 4.36
